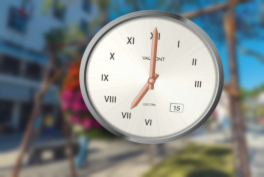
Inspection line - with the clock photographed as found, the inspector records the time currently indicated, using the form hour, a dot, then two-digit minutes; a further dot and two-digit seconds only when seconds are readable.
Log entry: 7.00
